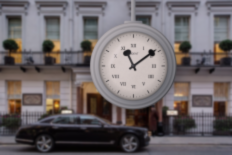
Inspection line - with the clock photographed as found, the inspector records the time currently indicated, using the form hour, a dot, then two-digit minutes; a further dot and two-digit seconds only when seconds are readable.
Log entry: 11.09
